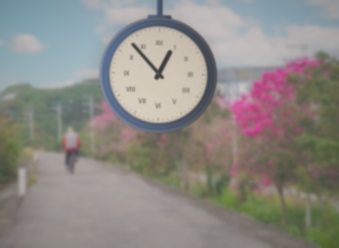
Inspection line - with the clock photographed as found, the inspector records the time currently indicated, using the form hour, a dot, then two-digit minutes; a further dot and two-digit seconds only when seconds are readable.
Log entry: 12.53
